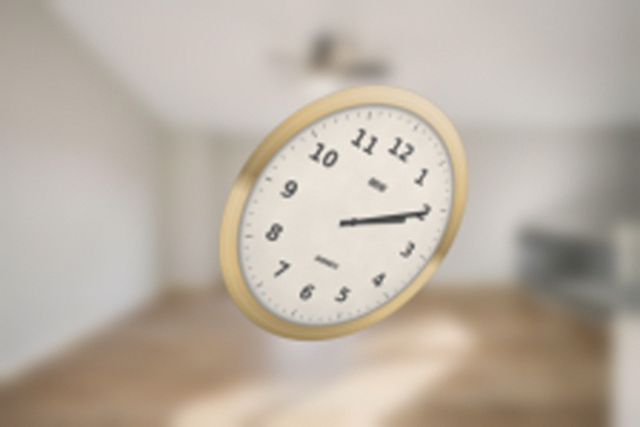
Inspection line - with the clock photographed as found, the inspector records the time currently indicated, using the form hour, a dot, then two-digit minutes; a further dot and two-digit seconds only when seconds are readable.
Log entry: 2.10
